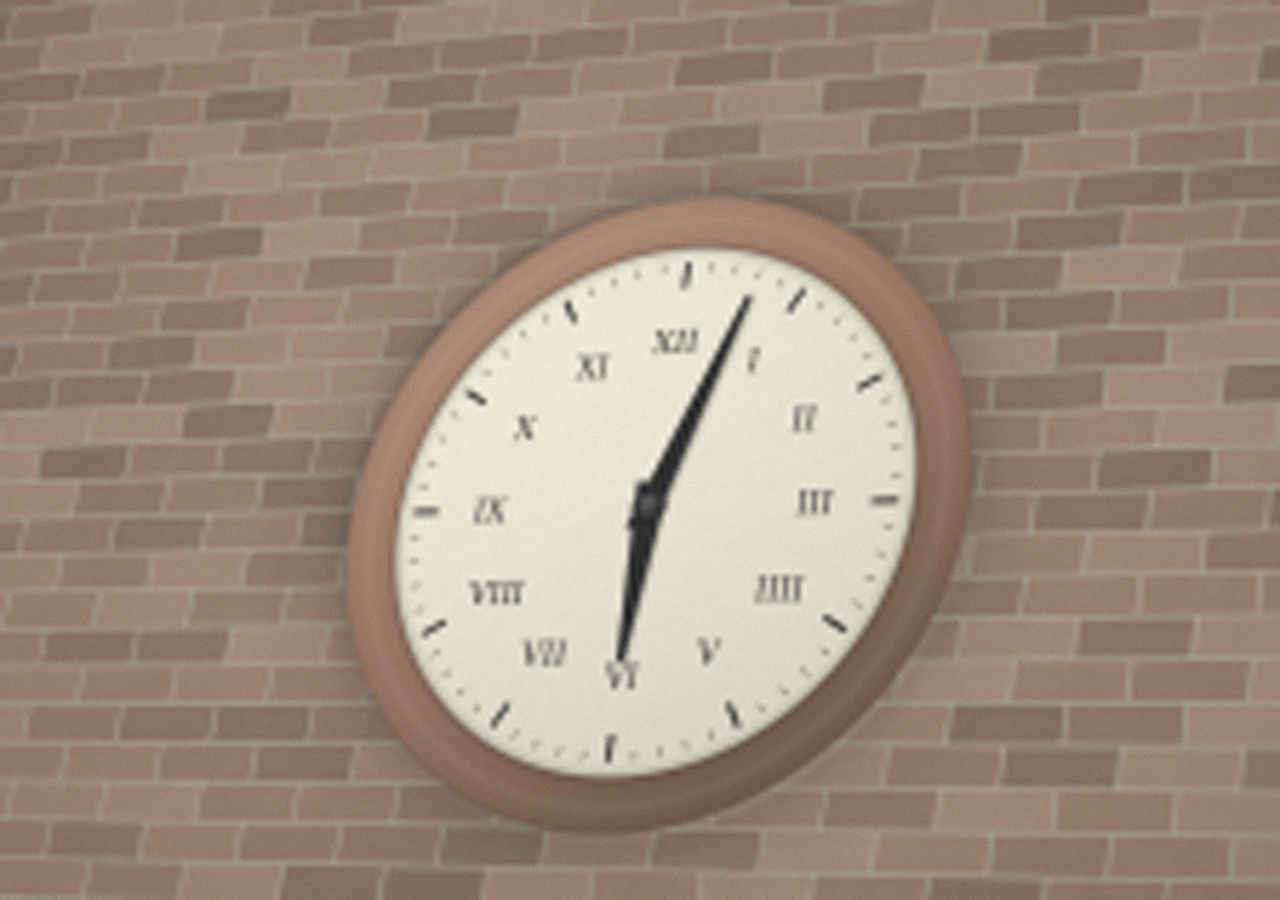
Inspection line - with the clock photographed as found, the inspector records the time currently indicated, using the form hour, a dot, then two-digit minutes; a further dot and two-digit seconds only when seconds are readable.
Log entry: 6.03
